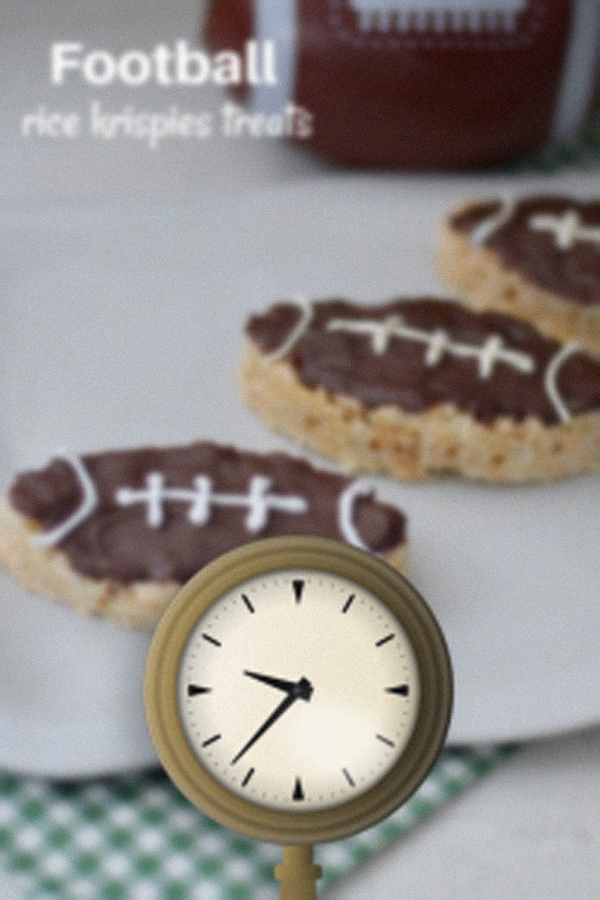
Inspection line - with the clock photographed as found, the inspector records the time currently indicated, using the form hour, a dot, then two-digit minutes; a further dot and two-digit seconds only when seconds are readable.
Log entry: 9.37
